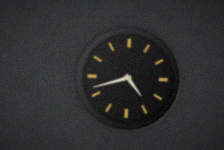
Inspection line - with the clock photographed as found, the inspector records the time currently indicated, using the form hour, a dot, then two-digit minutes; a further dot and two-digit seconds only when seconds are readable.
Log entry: 4.42
